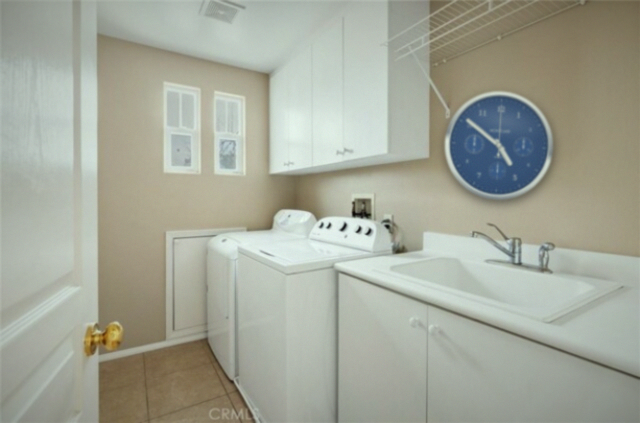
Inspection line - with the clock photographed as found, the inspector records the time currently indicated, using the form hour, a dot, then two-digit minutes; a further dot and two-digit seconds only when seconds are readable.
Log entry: 4.51
